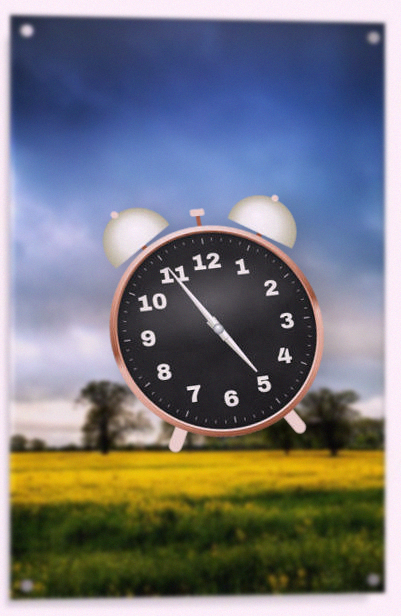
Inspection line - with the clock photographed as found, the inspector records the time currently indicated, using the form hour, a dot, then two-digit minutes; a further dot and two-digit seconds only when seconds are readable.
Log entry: 4.55
